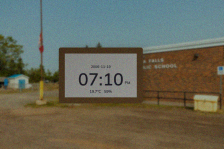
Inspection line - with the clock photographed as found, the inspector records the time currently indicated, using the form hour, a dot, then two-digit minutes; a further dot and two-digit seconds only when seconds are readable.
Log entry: 7.10
